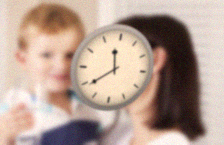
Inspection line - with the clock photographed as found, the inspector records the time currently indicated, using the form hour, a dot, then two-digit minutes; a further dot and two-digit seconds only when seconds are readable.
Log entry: 11.39
